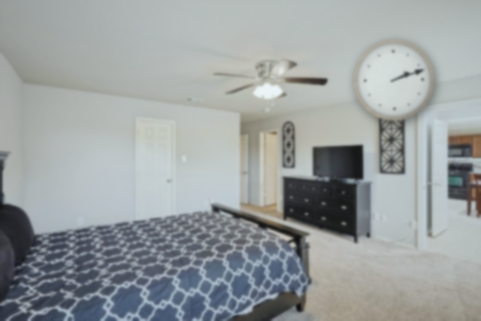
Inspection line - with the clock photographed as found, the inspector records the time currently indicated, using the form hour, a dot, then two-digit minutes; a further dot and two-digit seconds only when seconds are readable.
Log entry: 2.12
